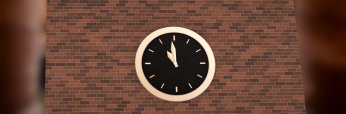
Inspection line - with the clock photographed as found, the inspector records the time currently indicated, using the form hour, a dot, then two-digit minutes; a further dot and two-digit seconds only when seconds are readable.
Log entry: 10.59
